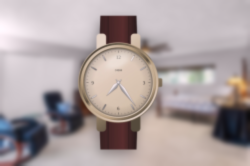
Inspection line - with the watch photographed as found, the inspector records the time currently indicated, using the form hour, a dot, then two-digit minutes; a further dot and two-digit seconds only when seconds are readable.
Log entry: 7.24
